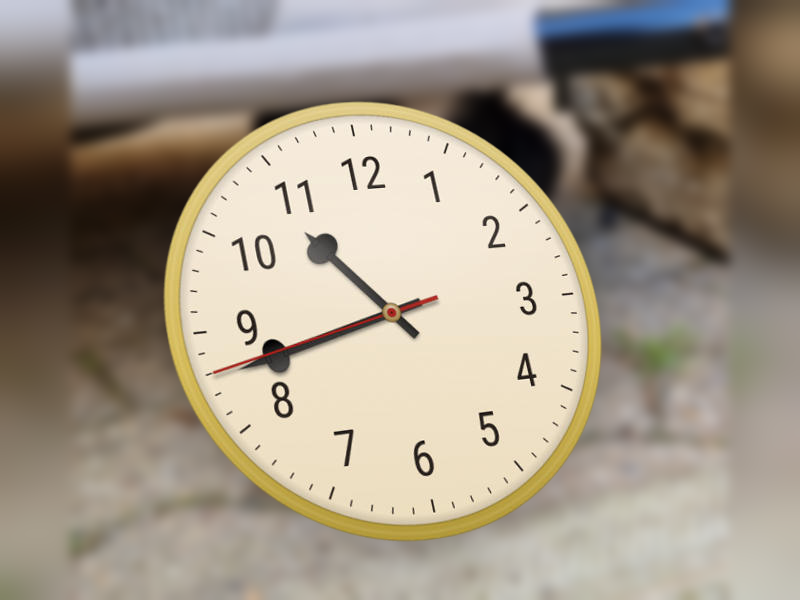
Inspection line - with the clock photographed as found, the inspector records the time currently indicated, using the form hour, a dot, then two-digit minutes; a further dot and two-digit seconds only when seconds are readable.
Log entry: 10.42.43
